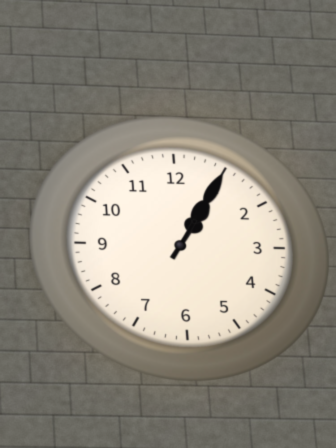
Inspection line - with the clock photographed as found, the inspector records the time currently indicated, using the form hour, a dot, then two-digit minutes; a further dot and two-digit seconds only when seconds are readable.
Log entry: 1.05
